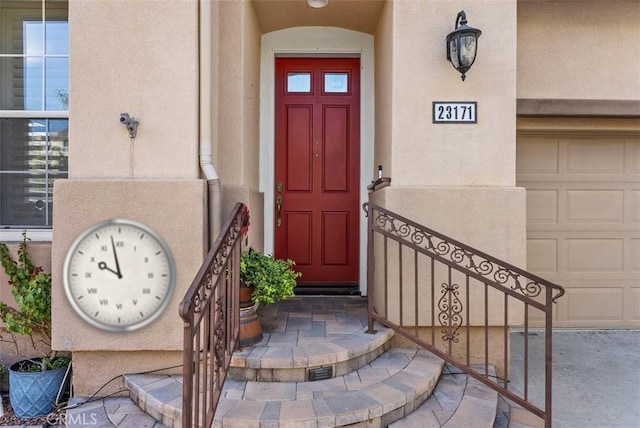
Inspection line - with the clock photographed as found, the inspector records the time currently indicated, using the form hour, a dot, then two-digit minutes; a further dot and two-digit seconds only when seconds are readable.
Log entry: 9.58
